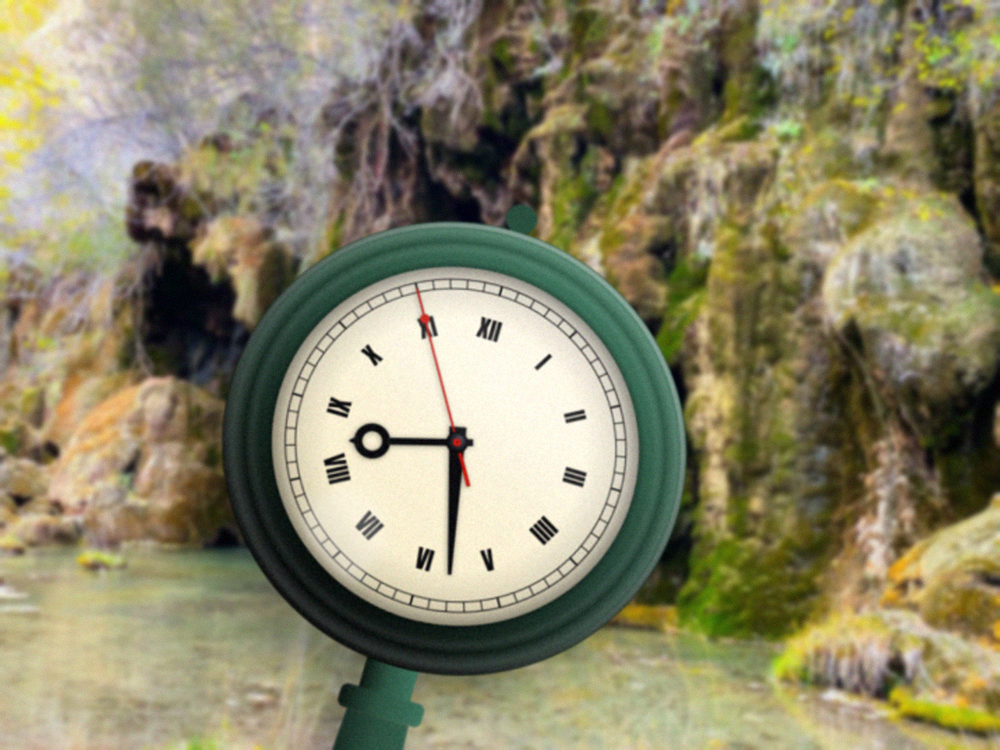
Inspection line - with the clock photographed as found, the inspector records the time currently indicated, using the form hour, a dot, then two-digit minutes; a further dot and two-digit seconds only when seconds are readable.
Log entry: 8.27.55
